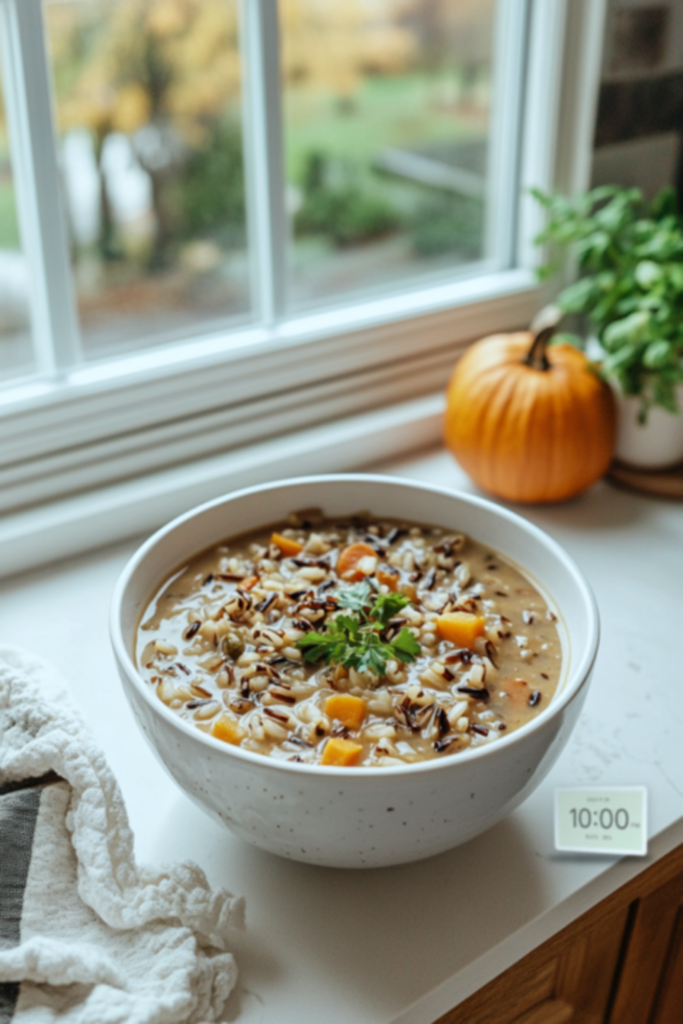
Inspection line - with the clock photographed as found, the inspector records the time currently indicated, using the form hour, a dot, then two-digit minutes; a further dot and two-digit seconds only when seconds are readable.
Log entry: 10.00
